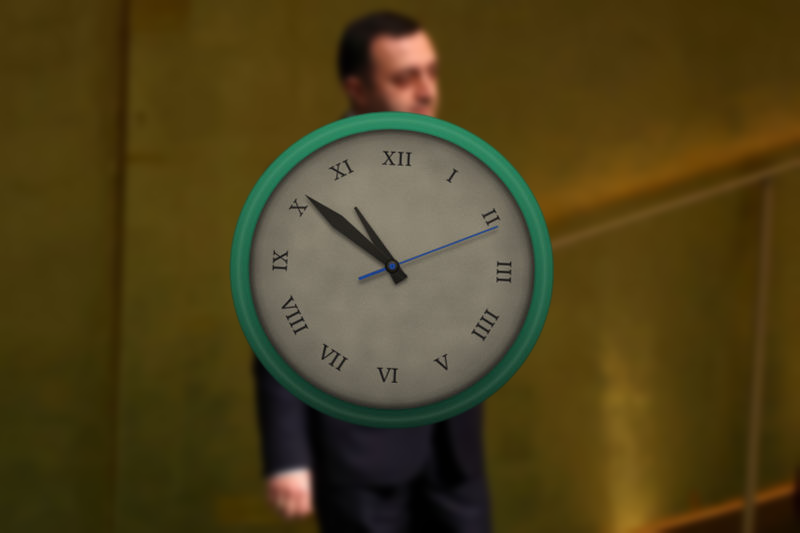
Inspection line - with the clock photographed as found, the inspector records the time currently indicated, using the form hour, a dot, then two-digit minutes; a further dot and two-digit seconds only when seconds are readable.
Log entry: 10.51.11
